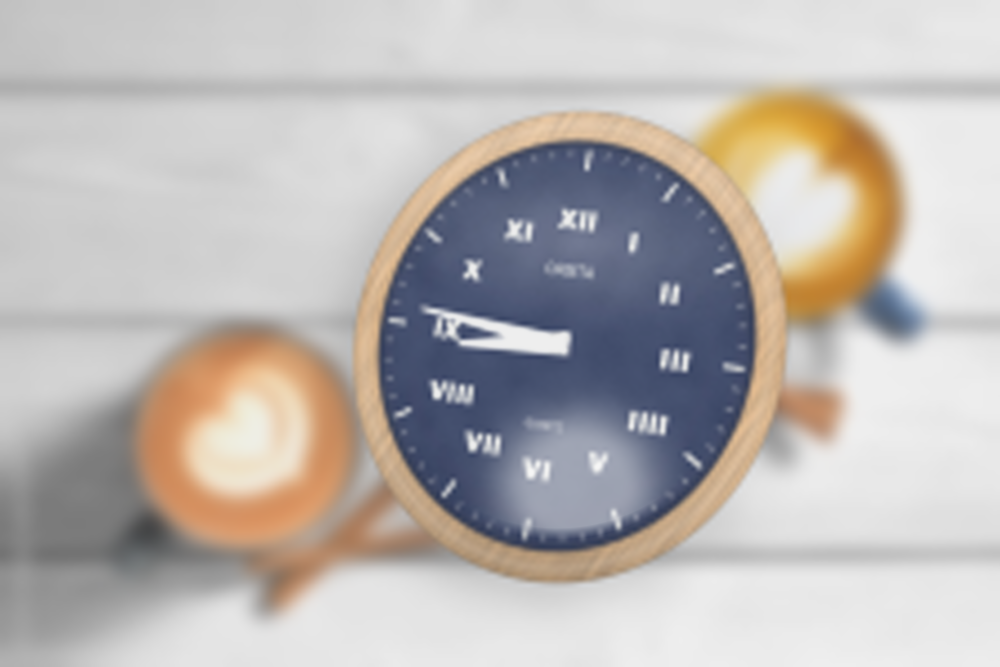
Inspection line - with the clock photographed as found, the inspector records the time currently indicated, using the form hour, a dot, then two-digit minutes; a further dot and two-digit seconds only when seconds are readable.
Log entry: 8.46
